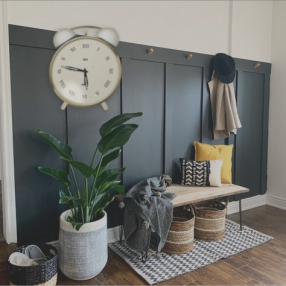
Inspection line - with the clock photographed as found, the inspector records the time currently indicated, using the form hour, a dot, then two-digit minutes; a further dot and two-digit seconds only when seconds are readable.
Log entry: 5.47
